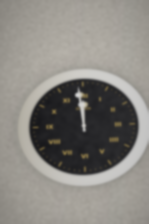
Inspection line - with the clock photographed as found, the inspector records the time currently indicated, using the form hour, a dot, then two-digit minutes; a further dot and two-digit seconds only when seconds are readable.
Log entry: 11.59
